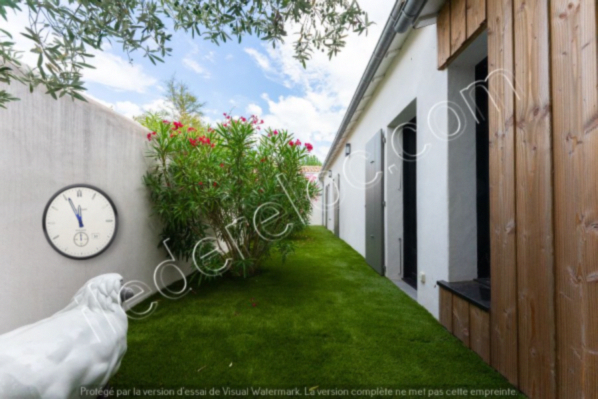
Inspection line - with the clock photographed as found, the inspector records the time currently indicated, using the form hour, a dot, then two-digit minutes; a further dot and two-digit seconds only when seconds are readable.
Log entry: 11.56
